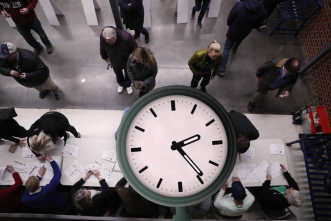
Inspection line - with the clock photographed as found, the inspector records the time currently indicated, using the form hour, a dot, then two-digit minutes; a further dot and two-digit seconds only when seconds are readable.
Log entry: 2.24
